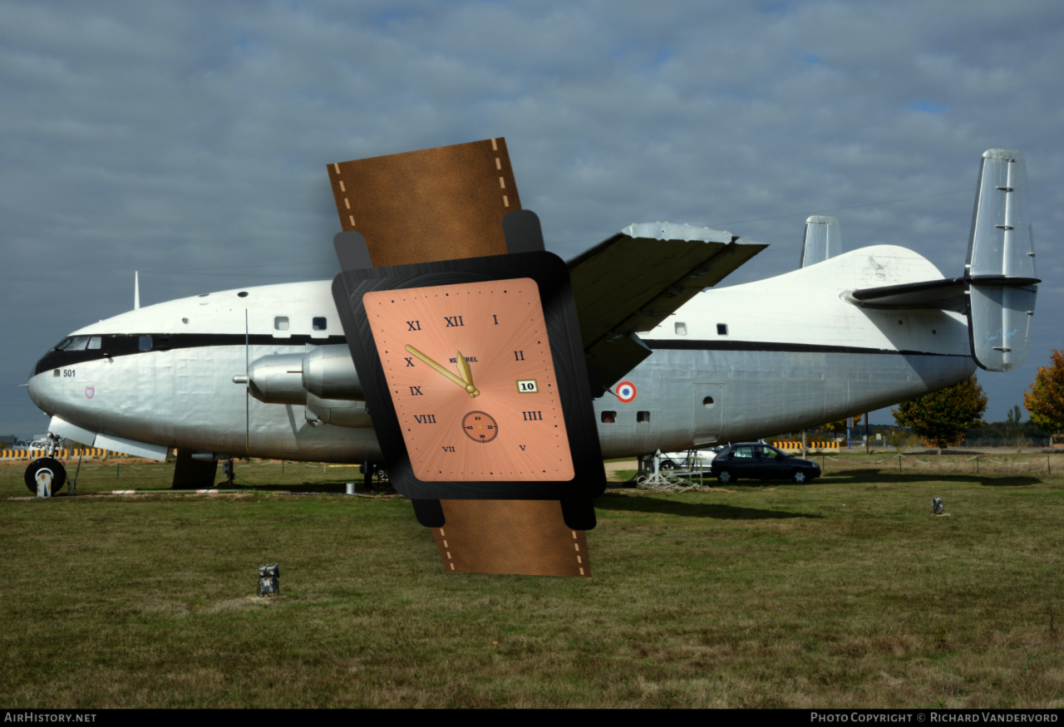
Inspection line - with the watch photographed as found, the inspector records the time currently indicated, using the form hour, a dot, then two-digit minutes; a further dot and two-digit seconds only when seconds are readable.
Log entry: 11.52
